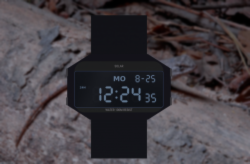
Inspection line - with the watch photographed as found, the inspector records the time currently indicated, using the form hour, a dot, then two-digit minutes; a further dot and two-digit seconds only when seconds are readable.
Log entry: 12.24.35
